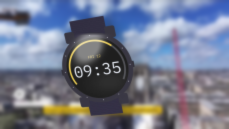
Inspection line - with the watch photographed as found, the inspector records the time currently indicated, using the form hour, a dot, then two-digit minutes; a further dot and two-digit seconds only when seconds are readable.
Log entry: 9.35
